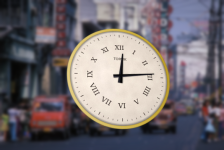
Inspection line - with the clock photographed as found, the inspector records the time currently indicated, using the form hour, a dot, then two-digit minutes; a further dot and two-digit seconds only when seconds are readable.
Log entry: 12.14
